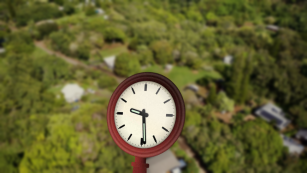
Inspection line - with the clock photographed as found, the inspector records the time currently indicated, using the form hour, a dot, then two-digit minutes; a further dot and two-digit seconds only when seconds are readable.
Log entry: 9.29
